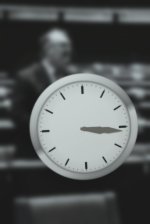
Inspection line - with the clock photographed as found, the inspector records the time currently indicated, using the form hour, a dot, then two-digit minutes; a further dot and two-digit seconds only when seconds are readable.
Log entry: 3.16
